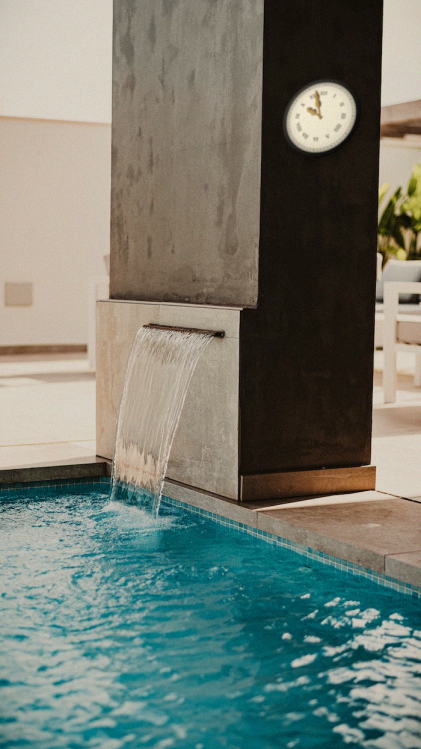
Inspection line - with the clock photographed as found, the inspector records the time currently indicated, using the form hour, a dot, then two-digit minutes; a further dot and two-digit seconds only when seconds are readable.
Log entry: 9.57
